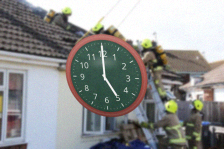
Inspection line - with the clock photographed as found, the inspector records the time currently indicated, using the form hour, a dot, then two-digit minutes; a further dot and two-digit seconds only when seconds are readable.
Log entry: 5.00
